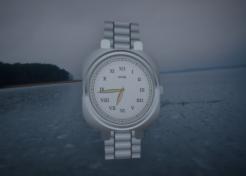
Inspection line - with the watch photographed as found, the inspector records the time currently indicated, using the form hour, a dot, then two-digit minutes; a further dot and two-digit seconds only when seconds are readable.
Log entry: 6.44
